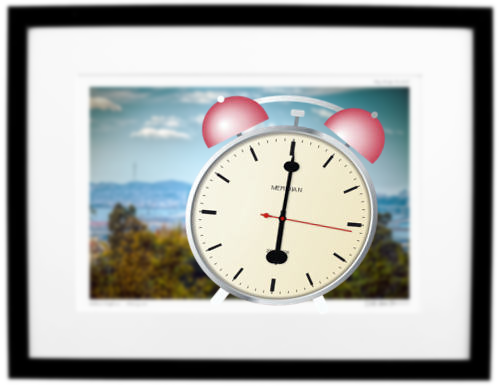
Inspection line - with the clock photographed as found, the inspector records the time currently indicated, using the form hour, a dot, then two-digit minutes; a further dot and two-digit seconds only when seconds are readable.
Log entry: 6.00.16
